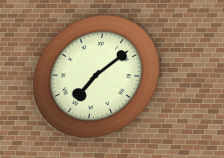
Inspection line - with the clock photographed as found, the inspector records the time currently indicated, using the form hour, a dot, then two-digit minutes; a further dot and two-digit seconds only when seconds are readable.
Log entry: 7.08
